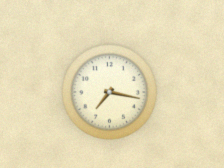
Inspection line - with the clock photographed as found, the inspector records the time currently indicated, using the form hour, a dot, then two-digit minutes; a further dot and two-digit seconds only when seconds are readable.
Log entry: 7.17
